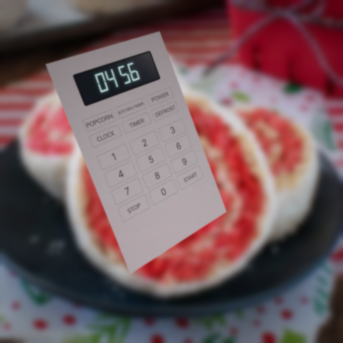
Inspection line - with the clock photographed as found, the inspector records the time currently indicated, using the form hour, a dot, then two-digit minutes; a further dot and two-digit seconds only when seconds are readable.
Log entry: 4.56
